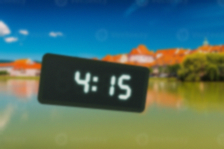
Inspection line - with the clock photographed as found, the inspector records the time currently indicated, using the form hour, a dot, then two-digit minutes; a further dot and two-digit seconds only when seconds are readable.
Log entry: 4.15
